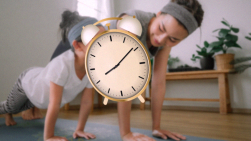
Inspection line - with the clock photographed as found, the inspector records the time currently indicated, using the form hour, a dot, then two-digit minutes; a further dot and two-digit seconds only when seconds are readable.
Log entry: 8.09
